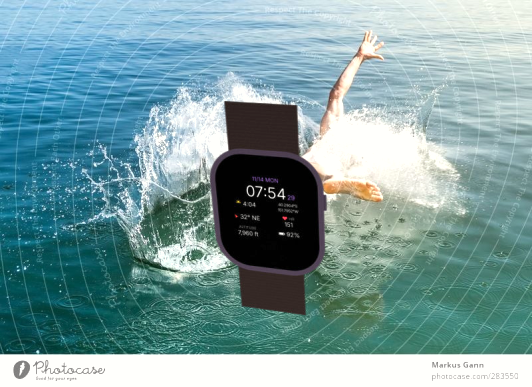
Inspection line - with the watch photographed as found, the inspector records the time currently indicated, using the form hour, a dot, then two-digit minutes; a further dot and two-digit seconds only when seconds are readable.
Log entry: 7.54
